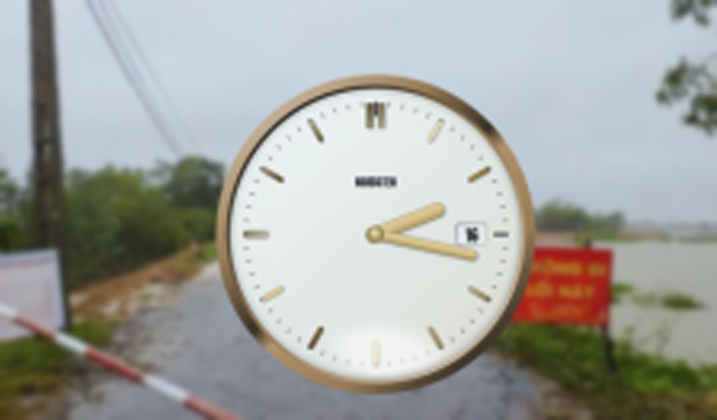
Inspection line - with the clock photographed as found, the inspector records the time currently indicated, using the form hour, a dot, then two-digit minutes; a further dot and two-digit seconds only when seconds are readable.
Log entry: 2.17
